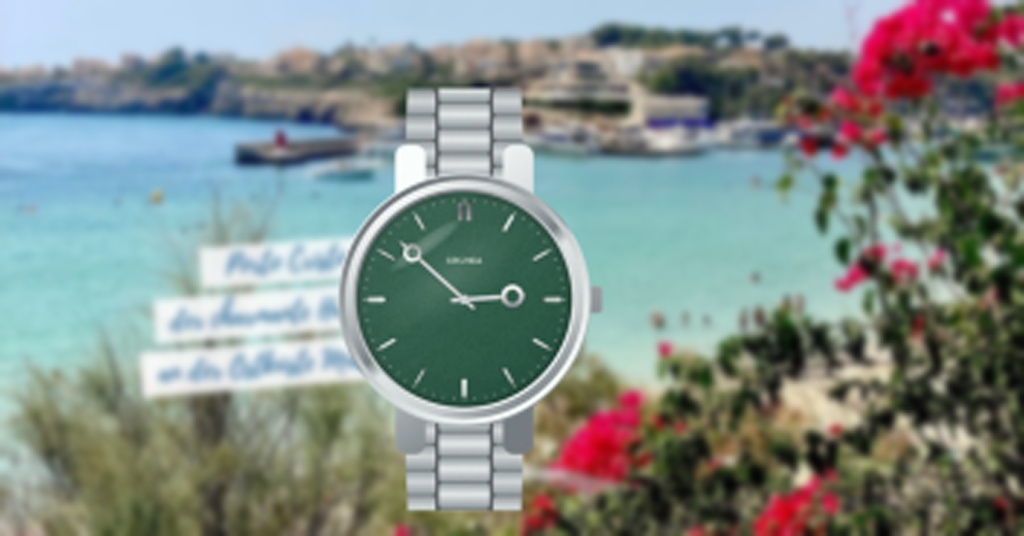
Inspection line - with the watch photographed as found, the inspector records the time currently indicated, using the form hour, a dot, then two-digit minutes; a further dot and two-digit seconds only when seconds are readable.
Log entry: 2.52
